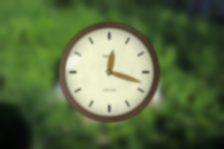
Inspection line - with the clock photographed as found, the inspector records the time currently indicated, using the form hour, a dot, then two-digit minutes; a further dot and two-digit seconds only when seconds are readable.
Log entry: 12.18
